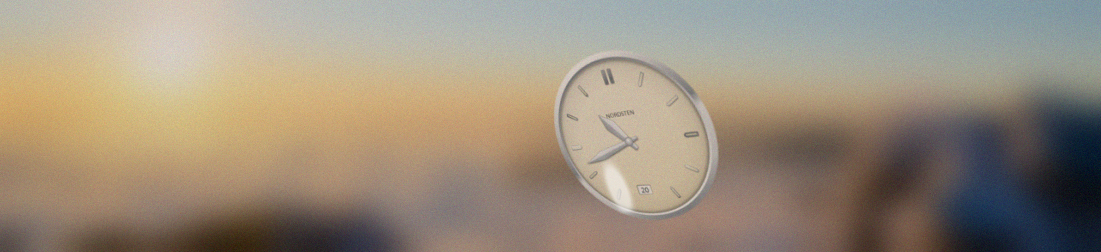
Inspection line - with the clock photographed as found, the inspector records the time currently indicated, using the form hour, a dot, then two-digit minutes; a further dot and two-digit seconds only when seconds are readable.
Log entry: 10.42
